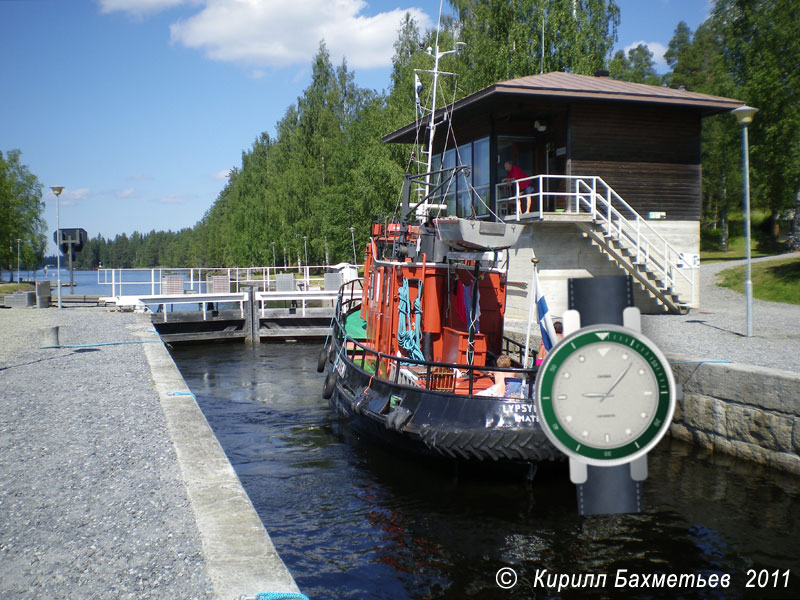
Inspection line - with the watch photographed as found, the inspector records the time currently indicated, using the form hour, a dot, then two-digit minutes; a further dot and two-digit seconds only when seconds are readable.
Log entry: 9.07
